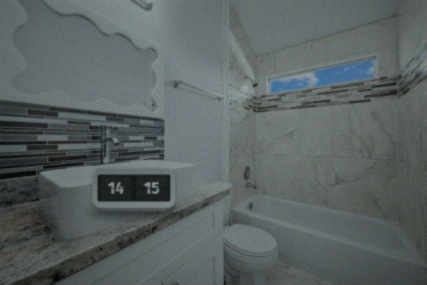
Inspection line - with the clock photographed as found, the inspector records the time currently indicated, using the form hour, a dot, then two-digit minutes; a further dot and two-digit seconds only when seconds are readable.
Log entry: 14.15
